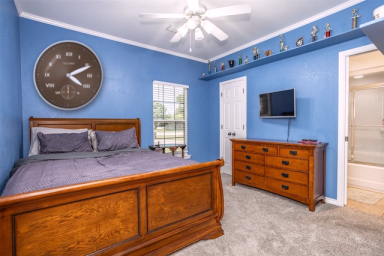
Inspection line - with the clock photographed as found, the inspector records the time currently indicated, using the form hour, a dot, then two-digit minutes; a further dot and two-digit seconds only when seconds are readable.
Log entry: 4.11
